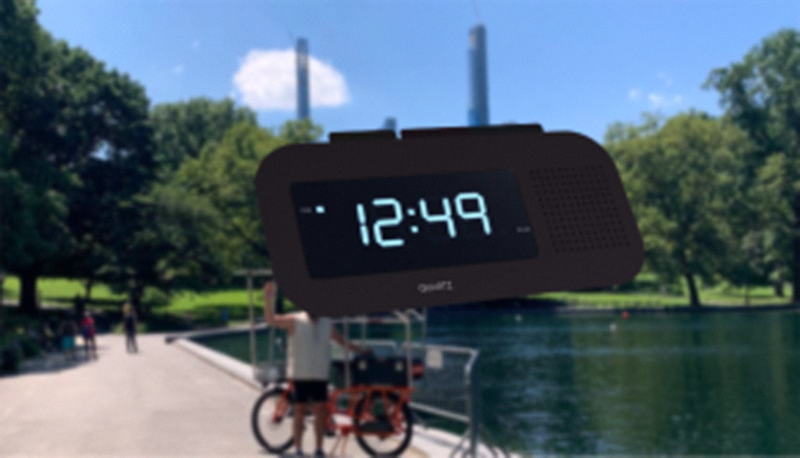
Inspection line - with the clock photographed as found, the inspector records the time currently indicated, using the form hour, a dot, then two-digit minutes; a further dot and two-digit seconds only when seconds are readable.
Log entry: 12.49
